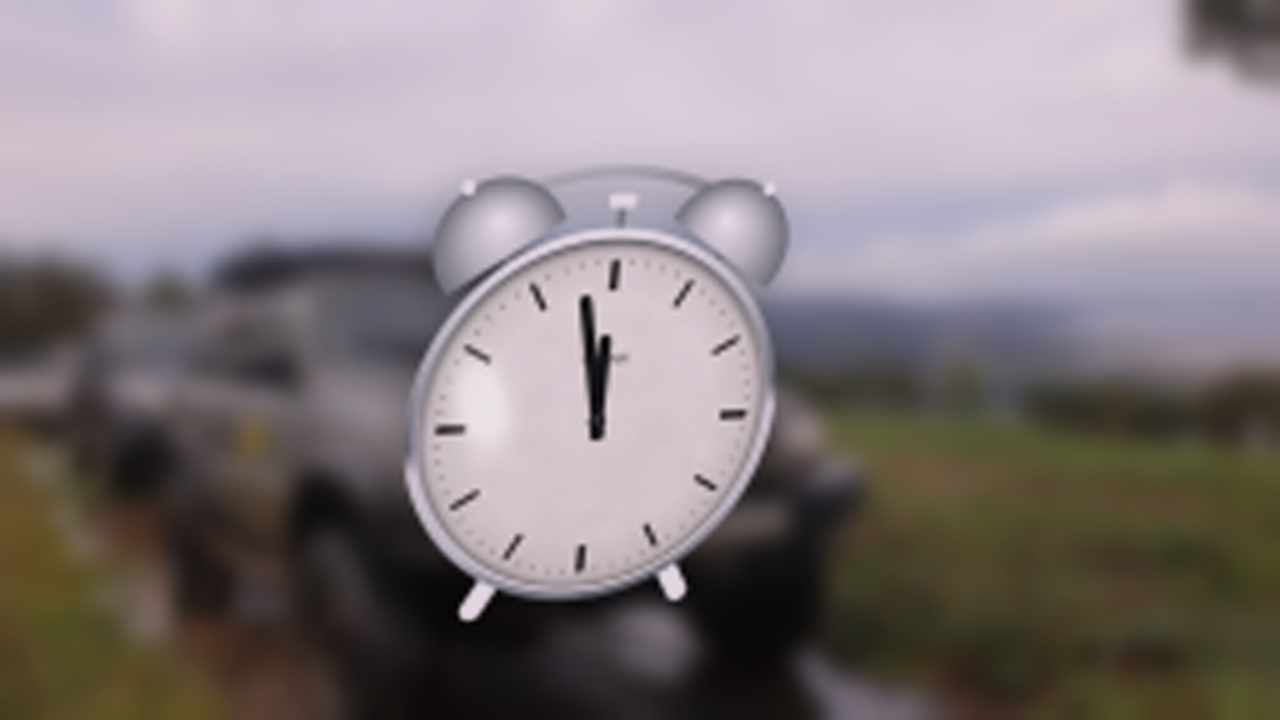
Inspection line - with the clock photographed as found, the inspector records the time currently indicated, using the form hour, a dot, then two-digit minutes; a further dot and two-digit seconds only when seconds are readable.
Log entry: 11.58
